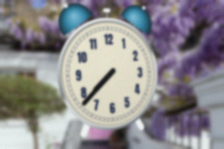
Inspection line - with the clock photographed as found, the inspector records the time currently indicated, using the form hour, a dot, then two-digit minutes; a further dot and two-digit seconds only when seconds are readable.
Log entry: 7.38
